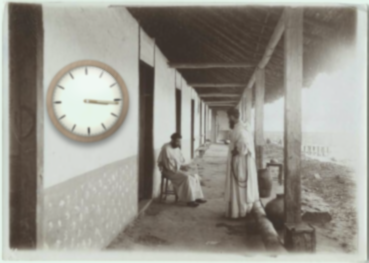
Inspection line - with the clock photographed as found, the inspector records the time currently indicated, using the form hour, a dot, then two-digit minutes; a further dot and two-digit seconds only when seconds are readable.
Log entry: 3.16
